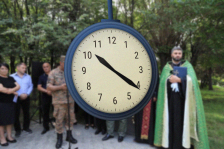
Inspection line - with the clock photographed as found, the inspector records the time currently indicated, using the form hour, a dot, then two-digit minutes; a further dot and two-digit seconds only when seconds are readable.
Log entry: 10.21
